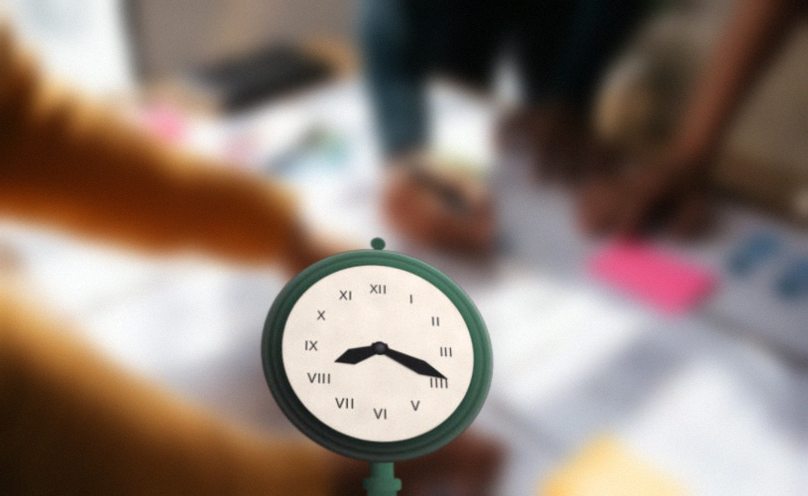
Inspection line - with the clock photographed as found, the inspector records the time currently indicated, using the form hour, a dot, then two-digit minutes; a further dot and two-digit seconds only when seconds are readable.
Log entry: 8.19
